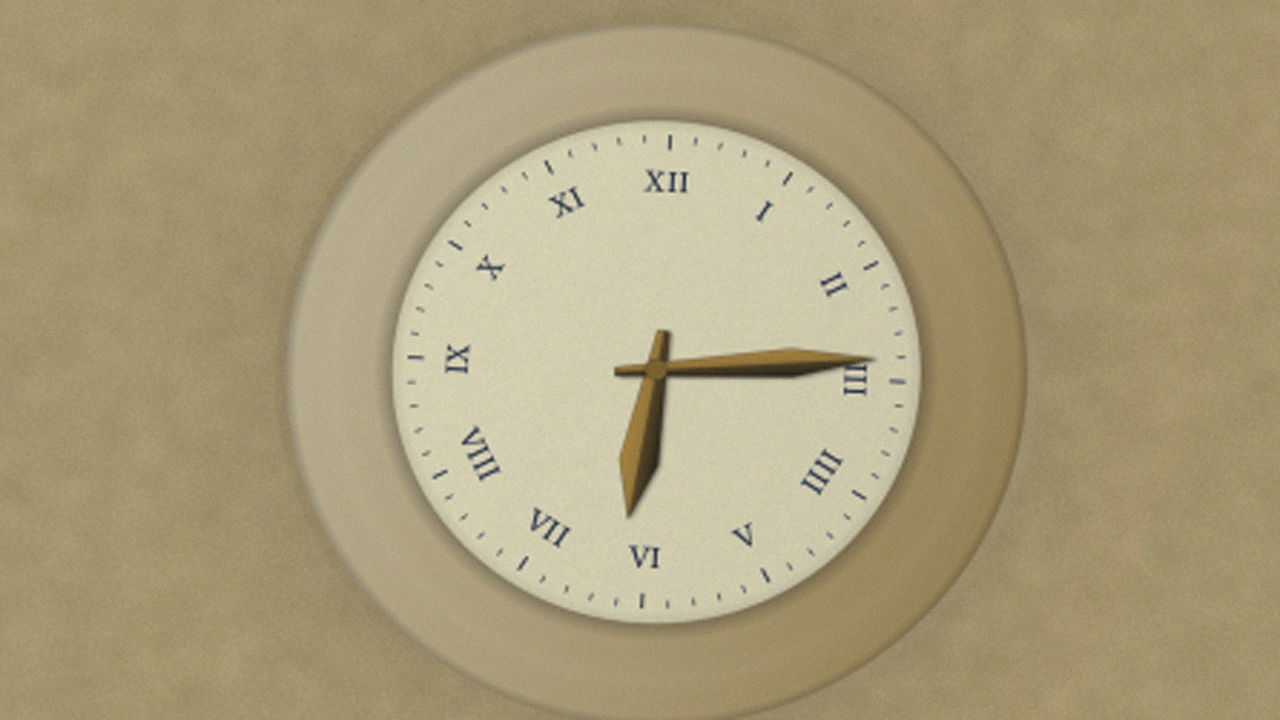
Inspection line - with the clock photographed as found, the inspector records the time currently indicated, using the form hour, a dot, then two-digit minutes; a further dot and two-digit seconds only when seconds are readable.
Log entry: 6.14
